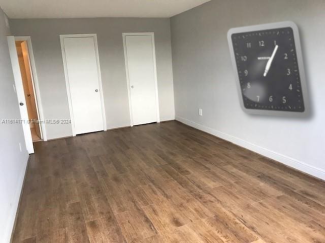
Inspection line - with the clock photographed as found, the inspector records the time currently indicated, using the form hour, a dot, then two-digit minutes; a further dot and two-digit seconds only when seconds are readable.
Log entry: 1.06
